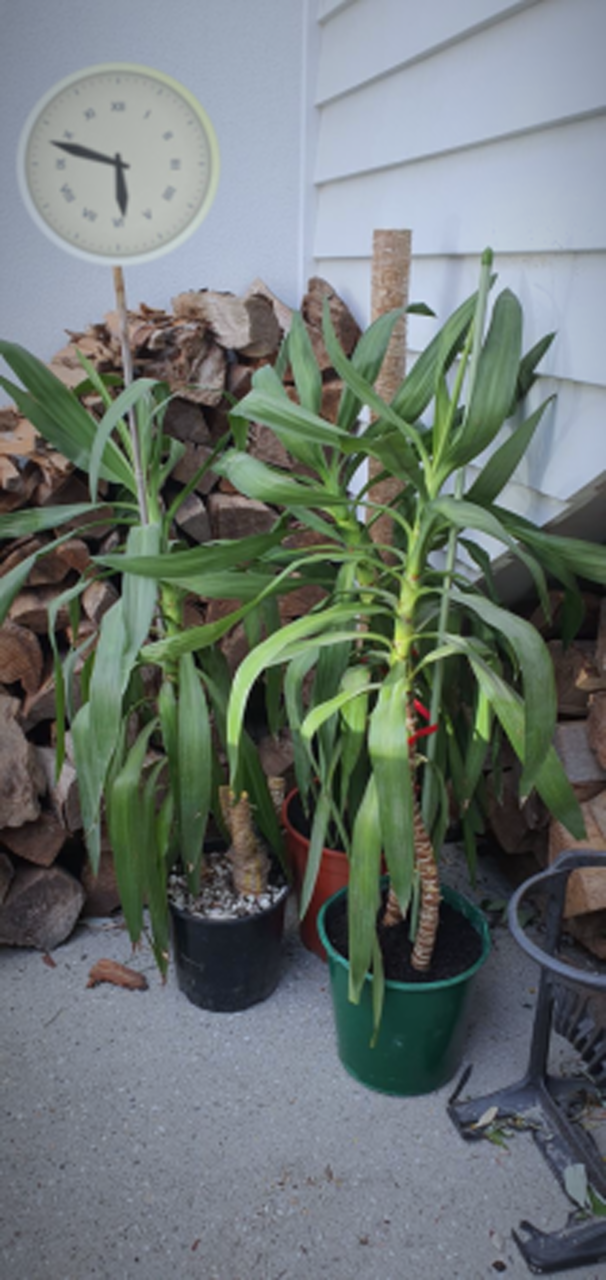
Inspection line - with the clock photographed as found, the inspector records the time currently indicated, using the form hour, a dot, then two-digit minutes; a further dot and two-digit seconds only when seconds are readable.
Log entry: 5.48
